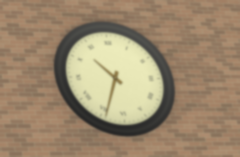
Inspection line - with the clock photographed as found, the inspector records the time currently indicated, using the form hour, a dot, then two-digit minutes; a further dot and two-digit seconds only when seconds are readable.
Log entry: 10.34
